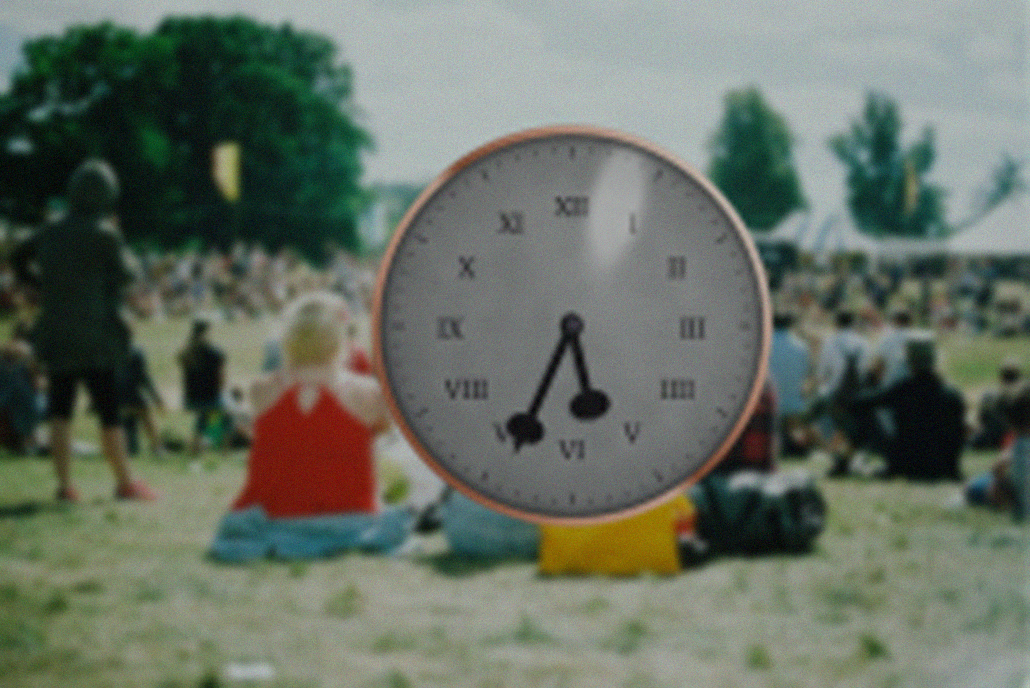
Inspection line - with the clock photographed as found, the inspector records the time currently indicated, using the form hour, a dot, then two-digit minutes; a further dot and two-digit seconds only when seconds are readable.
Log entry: 5.34
